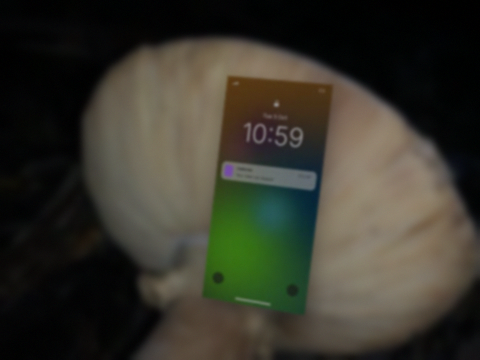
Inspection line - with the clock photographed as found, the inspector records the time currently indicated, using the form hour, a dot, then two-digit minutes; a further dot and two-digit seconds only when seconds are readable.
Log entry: 10.59
